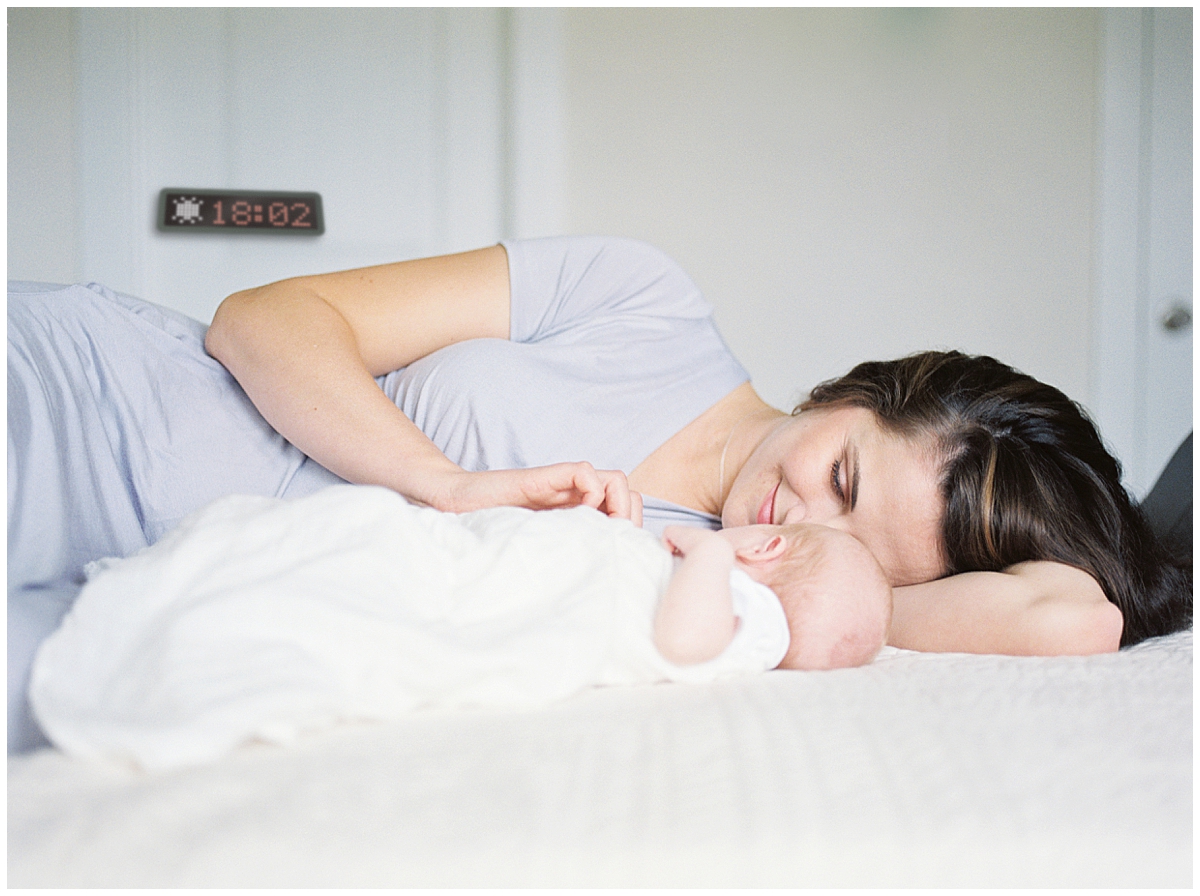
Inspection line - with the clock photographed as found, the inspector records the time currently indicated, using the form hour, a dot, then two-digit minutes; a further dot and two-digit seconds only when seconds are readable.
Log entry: 18.02
